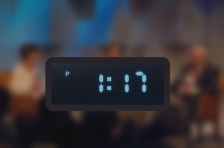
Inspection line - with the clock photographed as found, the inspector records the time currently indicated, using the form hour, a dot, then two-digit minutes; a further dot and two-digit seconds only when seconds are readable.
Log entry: 1.17
